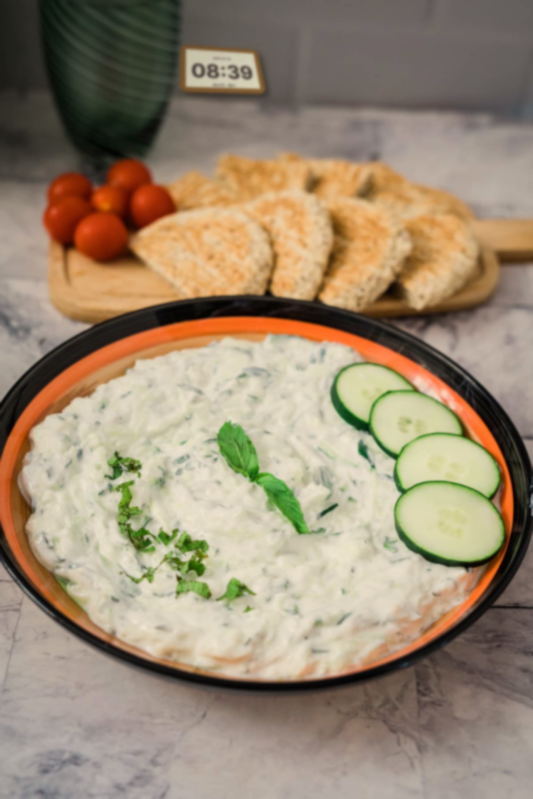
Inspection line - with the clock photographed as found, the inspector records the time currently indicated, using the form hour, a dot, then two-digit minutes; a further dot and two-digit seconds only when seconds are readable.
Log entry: 8.39
